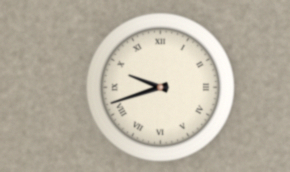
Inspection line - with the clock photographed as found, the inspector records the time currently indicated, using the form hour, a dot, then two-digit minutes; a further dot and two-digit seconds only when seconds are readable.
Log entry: 9.42
